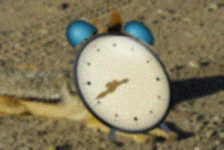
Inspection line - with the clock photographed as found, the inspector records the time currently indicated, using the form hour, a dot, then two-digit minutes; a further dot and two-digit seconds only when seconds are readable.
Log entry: 8.41
